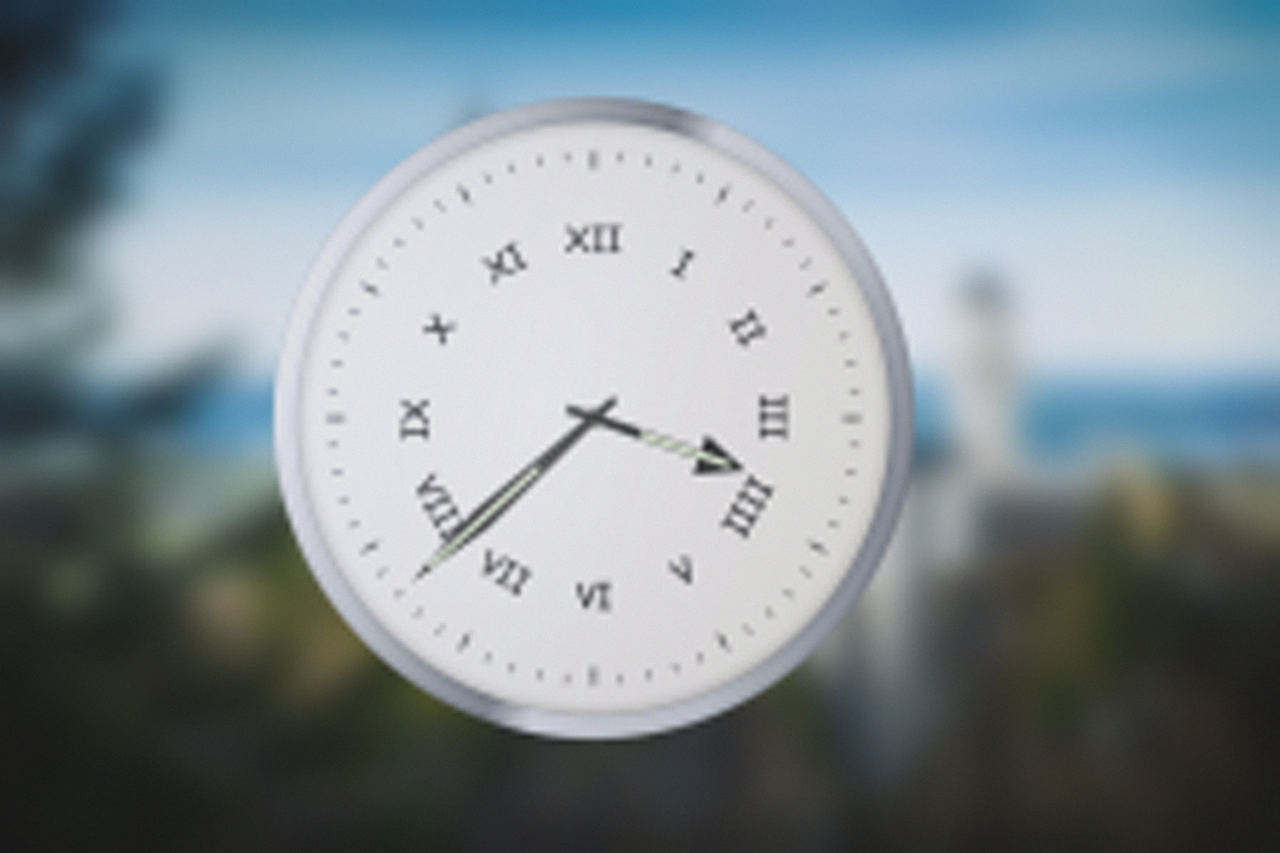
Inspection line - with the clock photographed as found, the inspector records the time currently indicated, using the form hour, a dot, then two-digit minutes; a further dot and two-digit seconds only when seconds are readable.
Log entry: 3.38
